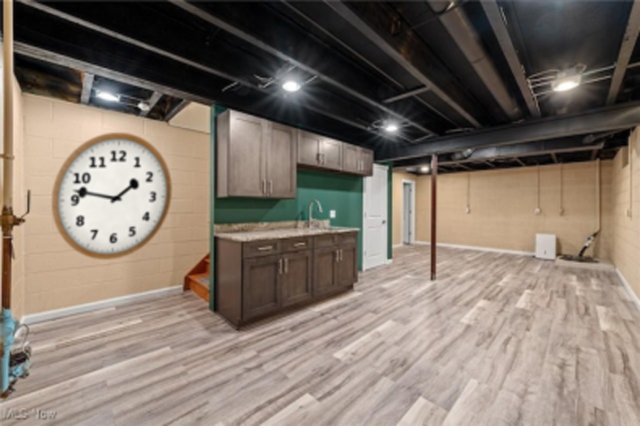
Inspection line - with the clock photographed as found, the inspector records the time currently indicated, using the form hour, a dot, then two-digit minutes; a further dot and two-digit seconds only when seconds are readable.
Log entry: 1.47
